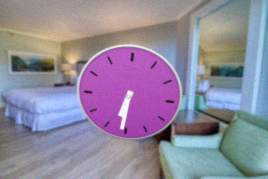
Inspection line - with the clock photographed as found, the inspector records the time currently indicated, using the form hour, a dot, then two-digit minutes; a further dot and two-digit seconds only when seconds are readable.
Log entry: 6.31
